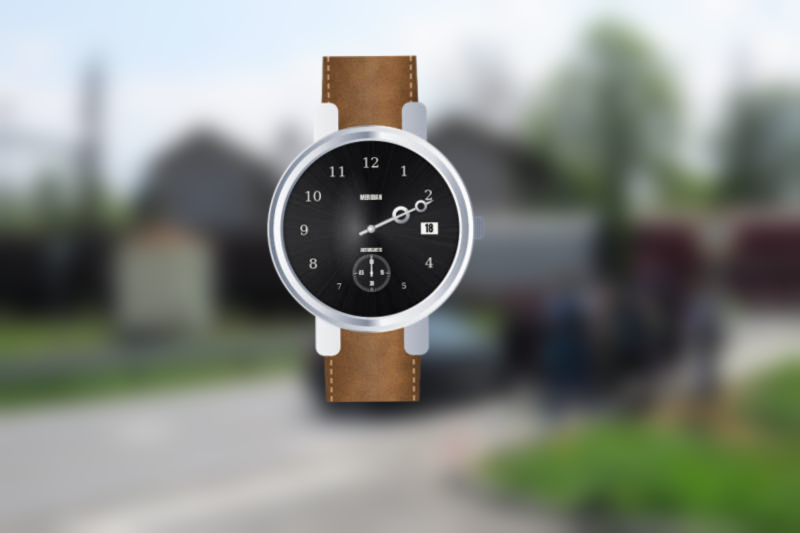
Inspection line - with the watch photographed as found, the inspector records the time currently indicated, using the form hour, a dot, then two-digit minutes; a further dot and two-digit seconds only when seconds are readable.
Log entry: 2.11
